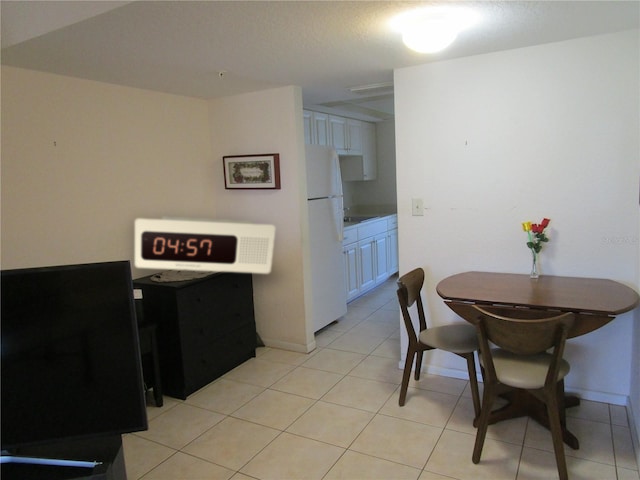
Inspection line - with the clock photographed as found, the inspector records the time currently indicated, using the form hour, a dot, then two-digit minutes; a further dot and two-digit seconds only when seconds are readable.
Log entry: 4.57
